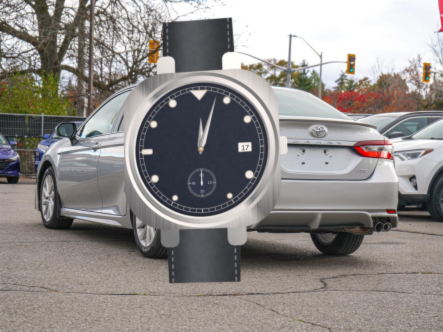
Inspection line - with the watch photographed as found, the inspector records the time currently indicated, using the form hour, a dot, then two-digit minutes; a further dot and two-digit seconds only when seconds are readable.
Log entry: 12.03
